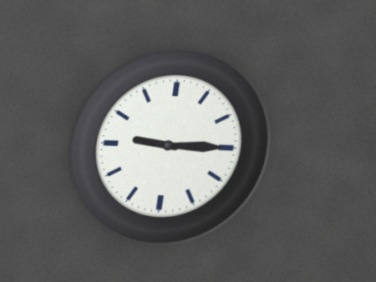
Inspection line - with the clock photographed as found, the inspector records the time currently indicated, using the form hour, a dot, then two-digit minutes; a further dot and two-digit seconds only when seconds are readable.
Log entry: 9.15
